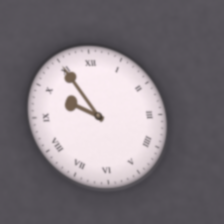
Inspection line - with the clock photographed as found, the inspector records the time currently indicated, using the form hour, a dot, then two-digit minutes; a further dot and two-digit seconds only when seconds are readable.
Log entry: 9.55
